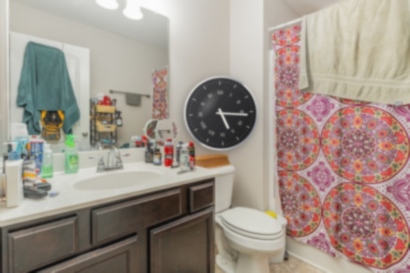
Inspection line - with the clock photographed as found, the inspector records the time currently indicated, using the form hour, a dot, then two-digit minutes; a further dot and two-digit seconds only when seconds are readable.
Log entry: 5.16
